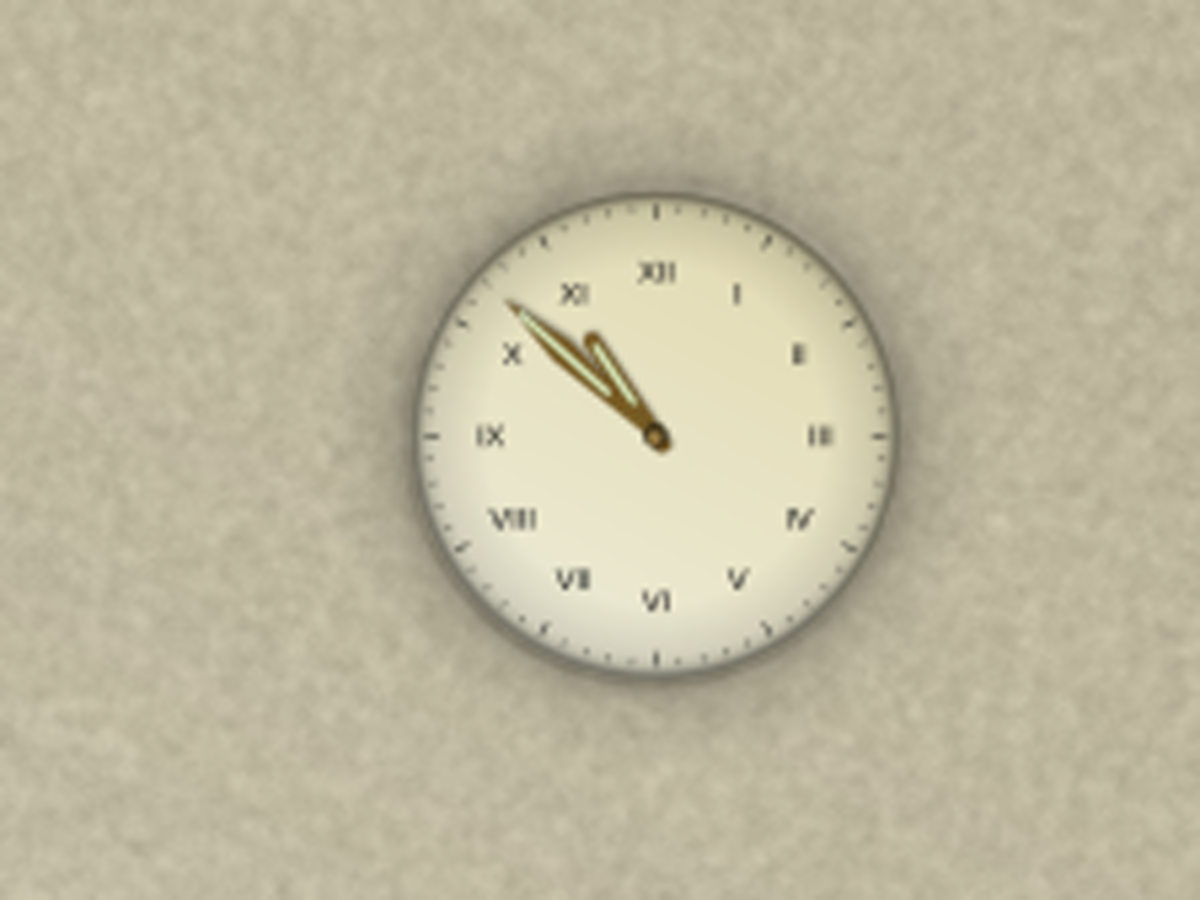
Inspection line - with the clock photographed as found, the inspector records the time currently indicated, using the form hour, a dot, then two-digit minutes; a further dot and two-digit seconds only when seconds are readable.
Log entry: 10.52
